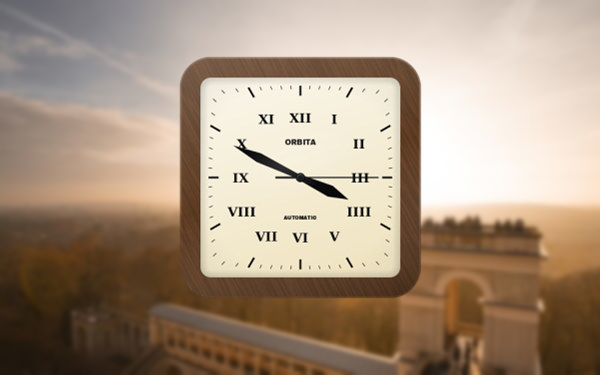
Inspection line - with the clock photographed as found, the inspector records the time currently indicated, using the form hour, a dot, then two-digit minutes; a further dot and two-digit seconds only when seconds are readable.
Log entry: 3.49.15
